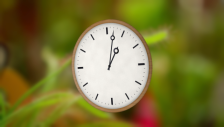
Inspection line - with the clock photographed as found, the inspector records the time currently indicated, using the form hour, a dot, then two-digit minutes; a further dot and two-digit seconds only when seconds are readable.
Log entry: 1.02
